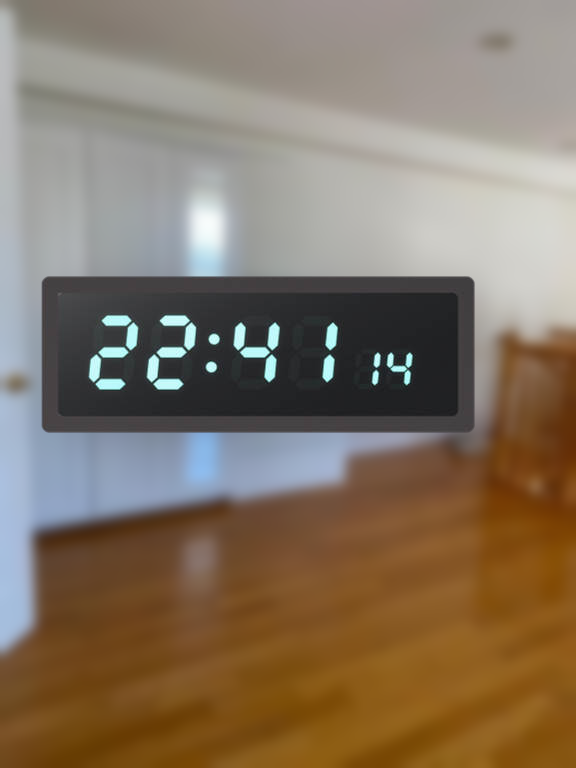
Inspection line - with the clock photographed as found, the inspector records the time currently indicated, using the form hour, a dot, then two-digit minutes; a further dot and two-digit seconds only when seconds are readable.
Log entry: 22.41.14
